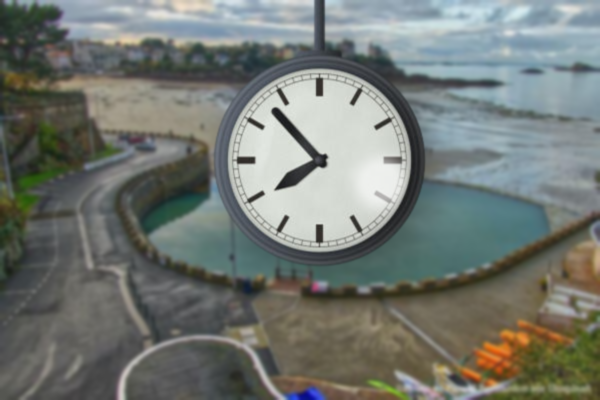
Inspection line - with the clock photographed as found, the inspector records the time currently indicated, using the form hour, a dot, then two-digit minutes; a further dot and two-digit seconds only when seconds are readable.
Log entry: 7.53
